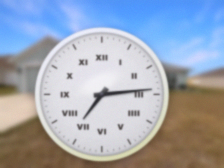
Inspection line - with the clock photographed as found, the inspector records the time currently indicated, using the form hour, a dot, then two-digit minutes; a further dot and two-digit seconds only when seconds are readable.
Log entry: 7.14
